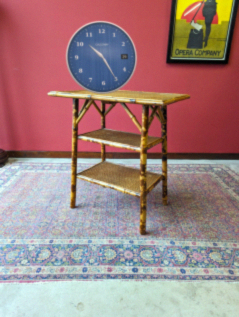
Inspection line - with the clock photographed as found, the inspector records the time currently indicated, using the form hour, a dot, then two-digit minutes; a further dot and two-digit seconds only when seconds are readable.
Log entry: 10.25
